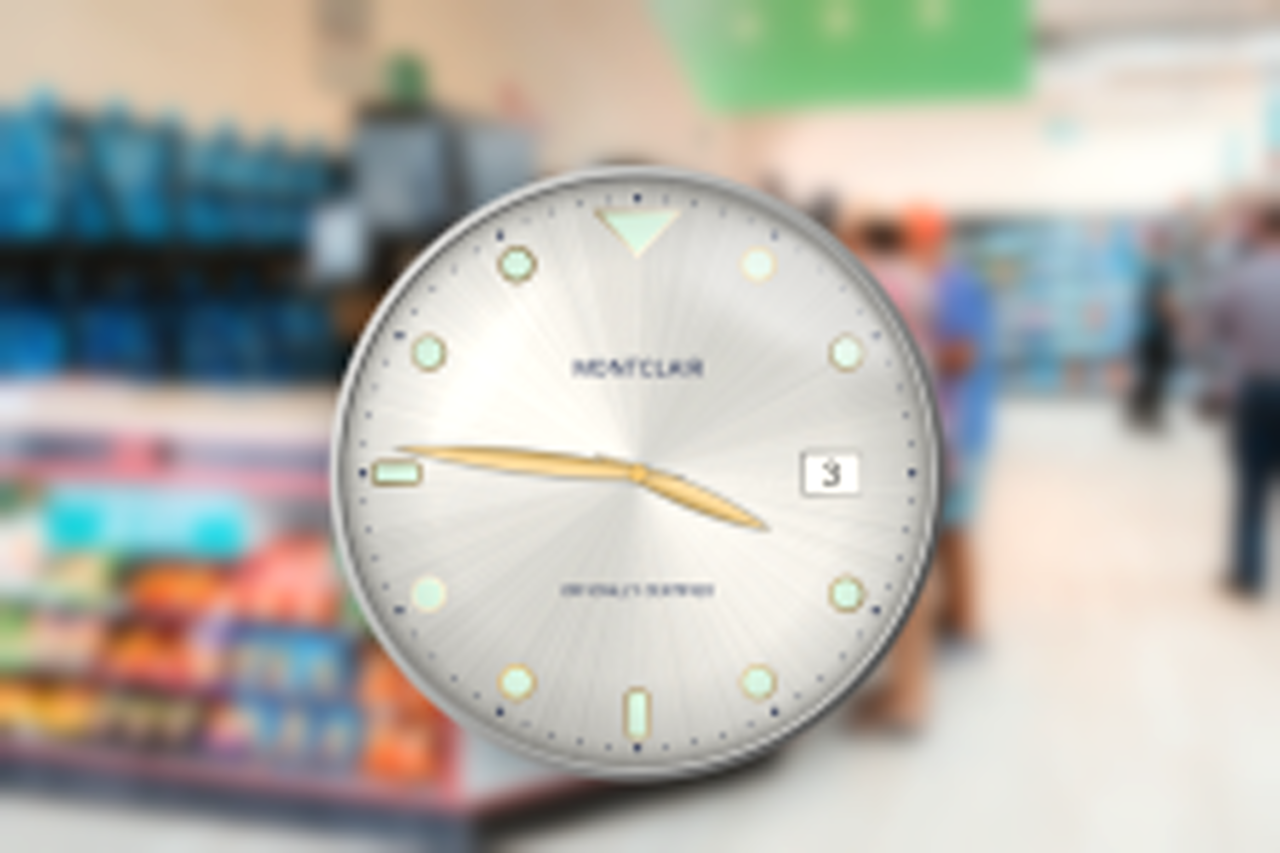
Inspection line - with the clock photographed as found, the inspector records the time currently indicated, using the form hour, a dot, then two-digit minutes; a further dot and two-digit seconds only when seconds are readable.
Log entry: 3.46
